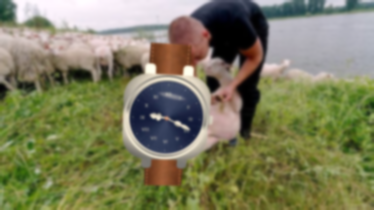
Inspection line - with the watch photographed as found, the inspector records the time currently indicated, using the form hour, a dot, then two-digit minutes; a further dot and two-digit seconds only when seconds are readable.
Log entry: 9.19
